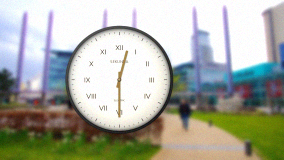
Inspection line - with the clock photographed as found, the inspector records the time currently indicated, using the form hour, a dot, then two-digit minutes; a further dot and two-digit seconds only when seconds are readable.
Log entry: 12.30
